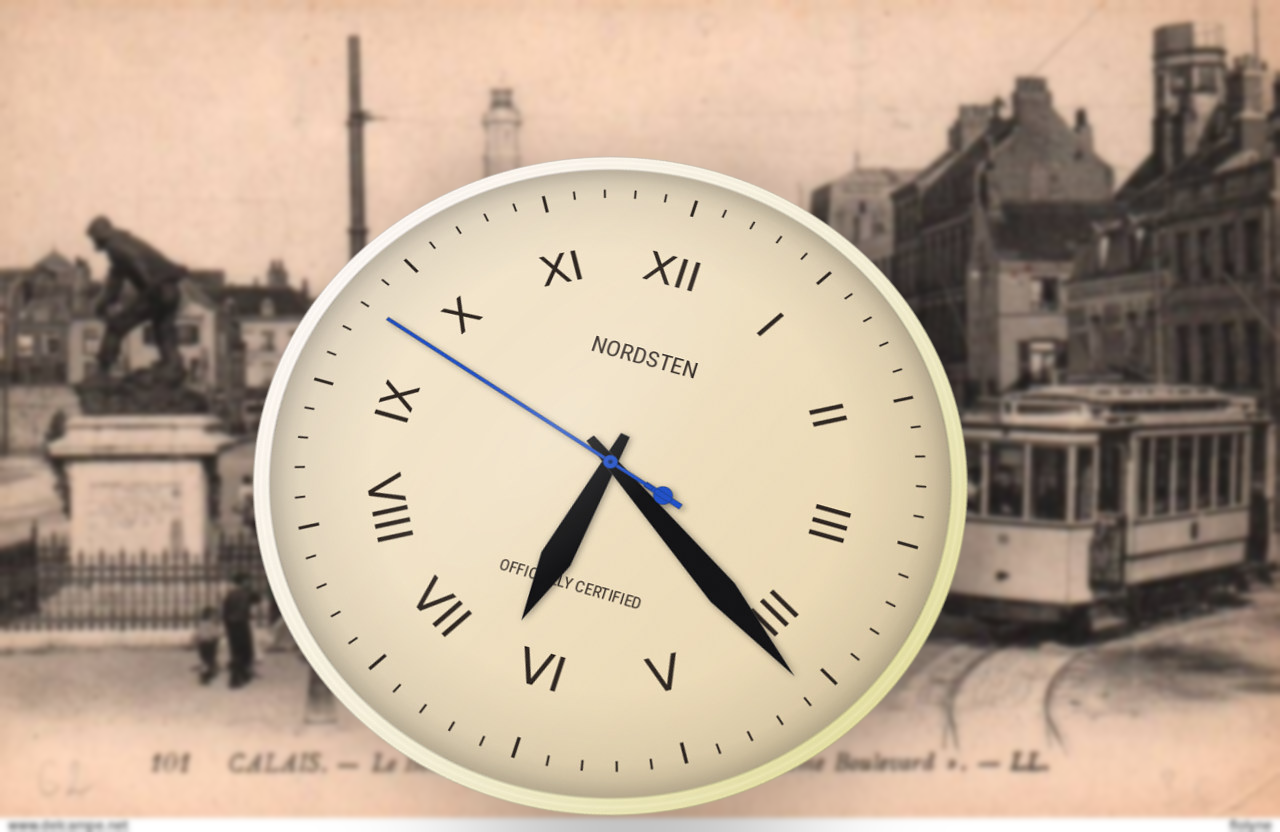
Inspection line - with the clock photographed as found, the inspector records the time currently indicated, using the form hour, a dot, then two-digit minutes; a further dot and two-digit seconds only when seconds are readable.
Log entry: 6.20.48
